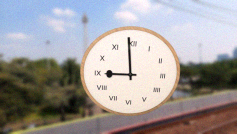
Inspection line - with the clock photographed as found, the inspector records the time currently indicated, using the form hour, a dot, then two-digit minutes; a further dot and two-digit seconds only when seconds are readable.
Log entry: 8.59
